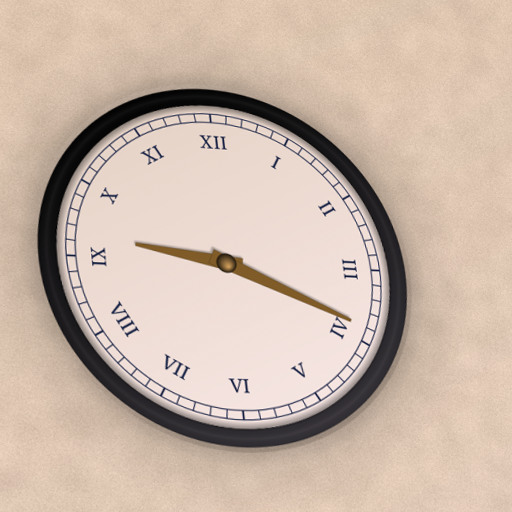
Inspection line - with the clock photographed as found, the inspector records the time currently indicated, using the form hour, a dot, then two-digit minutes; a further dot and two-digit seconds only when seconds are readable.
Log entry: 9.19
